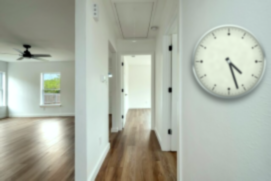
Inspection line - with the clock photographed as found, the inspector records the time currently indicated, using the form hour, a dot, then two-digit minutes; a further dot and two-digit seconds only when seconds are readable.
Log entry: 4.27
